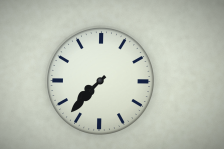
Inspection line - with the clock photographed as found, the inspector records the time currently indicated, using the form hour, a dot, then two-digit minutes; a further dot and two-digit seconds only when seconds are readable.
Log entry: 7.37
